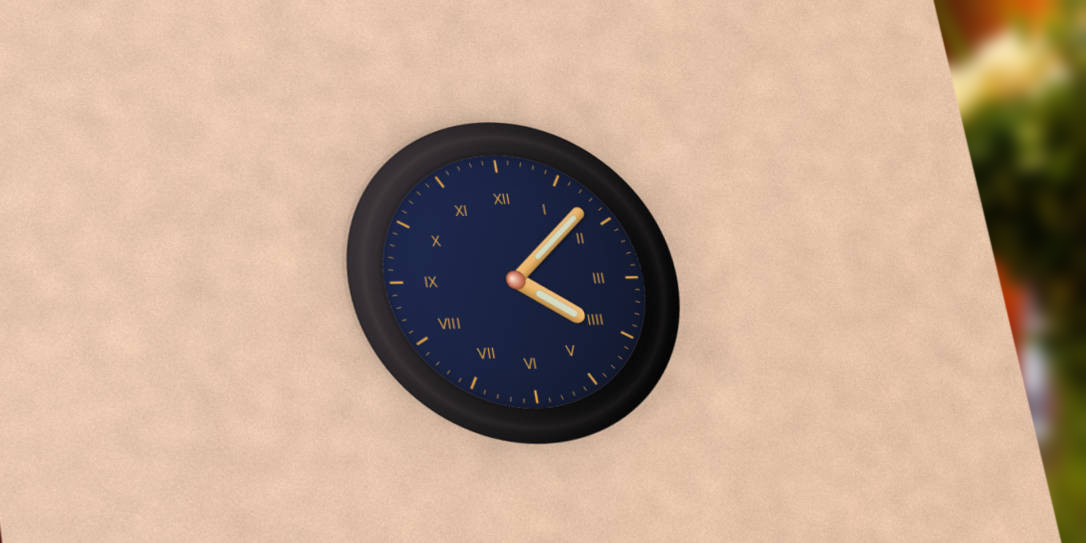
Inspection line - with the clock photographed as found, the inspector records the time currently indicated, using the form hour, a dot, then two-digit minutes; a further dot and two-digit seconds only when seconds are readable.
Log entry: 4.08
